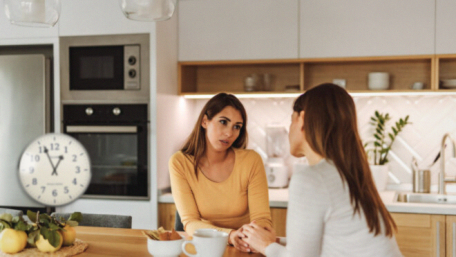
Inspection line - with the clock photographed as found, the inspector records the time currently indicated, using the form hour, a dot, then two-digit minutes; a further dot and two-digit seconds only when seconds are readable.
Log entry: 12.56
